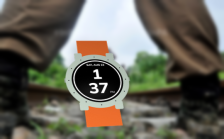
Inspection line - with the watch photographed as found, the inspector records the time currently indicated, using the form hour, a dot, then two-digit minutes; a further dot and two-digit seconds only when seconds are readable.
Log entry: 1.37
